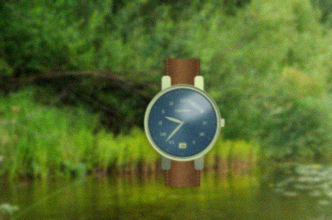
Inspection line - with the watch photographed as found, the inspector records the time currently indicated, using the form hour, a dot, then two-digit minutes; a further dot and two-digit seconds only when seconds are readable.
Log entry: 9.37
